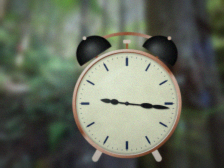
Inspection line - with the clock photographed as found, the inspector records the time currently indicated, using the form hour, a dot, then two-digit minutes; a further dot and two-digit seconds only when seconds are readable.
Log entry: 9.16
